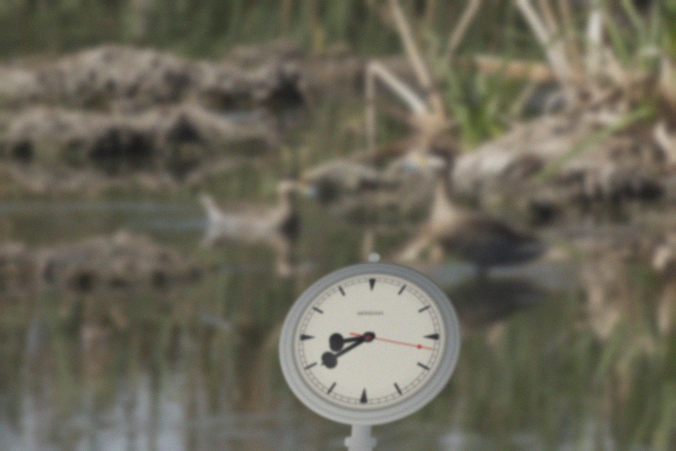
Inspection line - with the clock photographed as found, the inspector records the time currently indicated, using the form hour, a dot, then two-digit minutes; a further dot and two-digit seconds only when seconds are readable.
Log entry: 8.39.17
